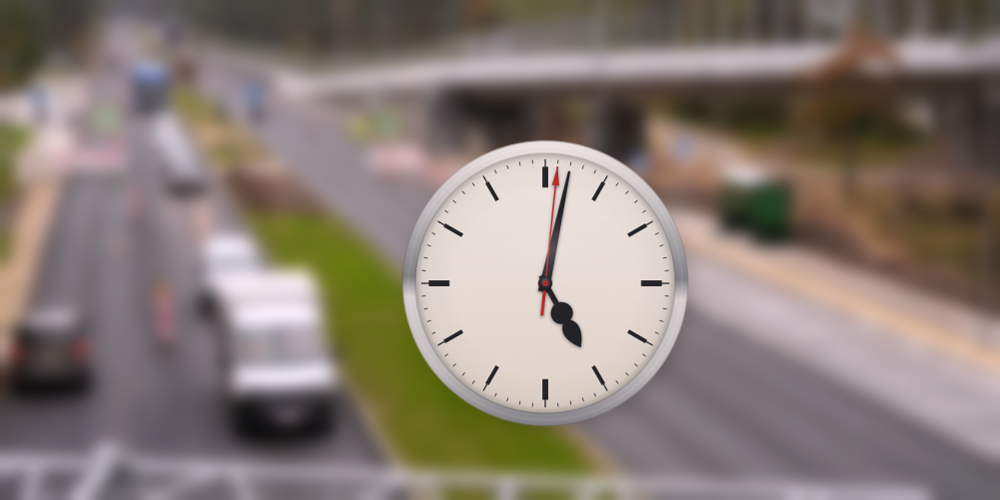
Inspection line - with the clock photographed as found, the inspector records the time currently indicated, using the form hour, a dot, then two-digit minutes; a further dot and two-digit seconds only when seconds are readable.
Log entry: 5.02.01
